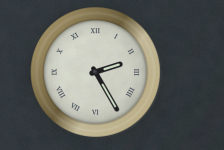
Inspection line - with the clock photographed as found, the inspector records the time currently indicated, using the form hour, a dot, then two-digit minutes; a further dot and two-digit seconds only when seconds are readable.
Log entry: 2.25
